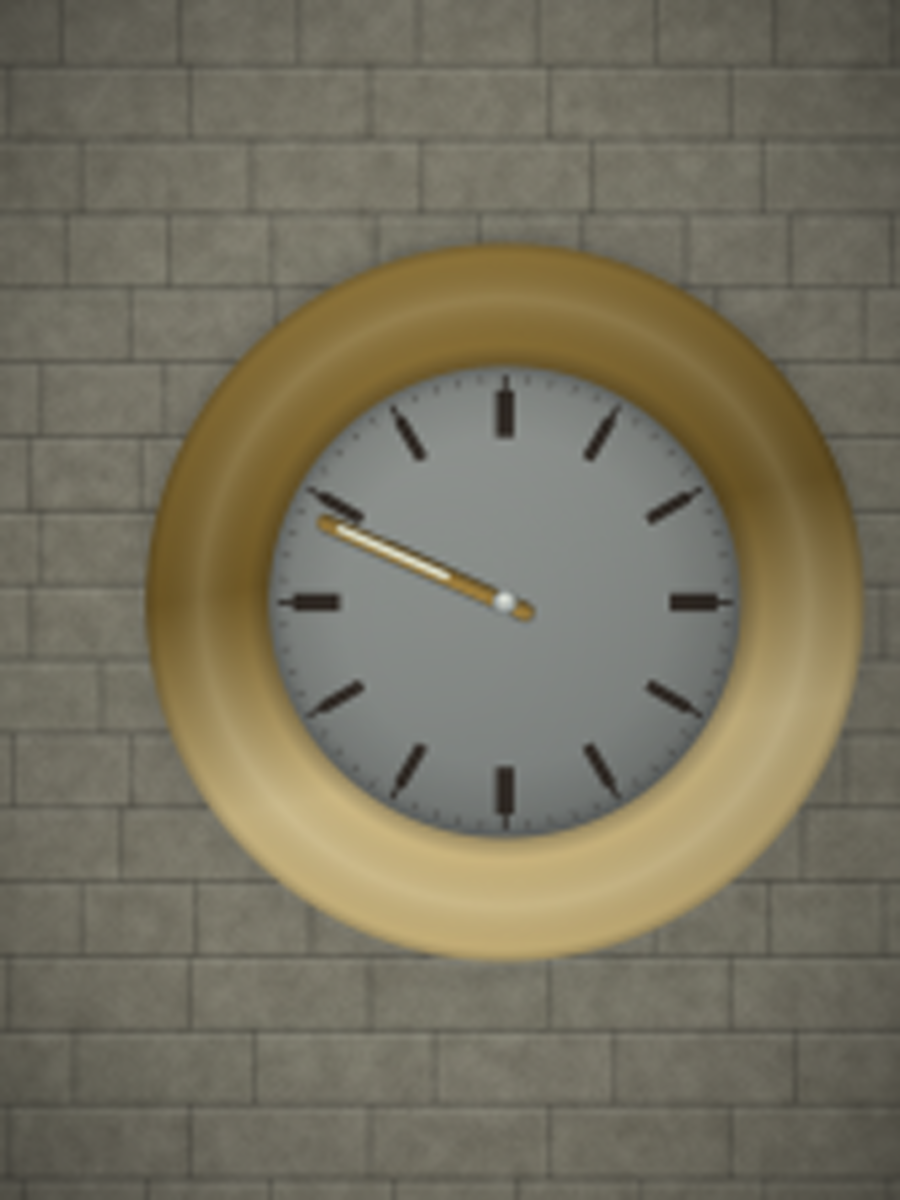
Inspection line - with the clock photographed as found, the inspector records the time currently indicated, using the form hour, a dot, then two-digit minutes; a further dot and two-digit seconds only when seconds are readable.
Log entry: 9.49
